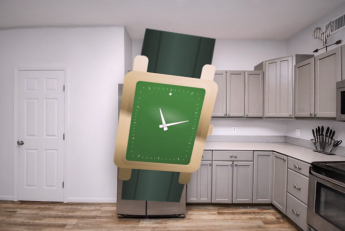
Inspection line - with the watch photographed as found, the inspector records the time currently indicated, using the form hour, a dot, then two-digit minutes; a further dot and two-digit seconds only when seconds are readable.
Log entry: 11.12
